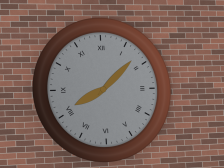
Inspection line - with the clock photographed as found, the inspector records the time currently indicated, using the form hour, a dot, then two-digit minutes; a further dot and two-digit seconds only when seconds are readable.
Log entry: 8.08
